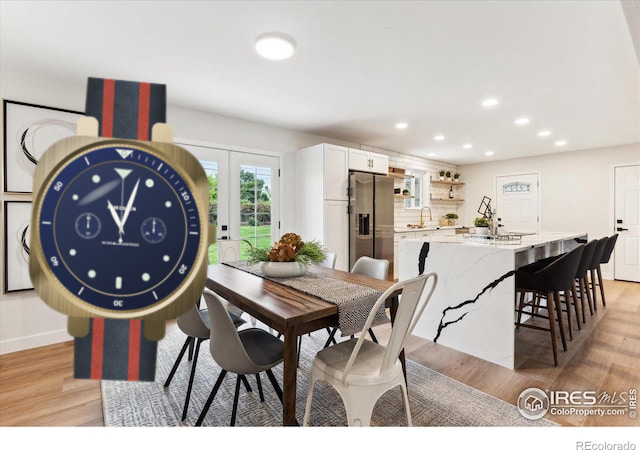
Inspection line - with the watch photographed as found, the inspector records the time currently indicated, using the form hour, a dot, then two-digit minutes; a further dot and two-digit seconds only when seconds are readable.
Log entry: 11.03
